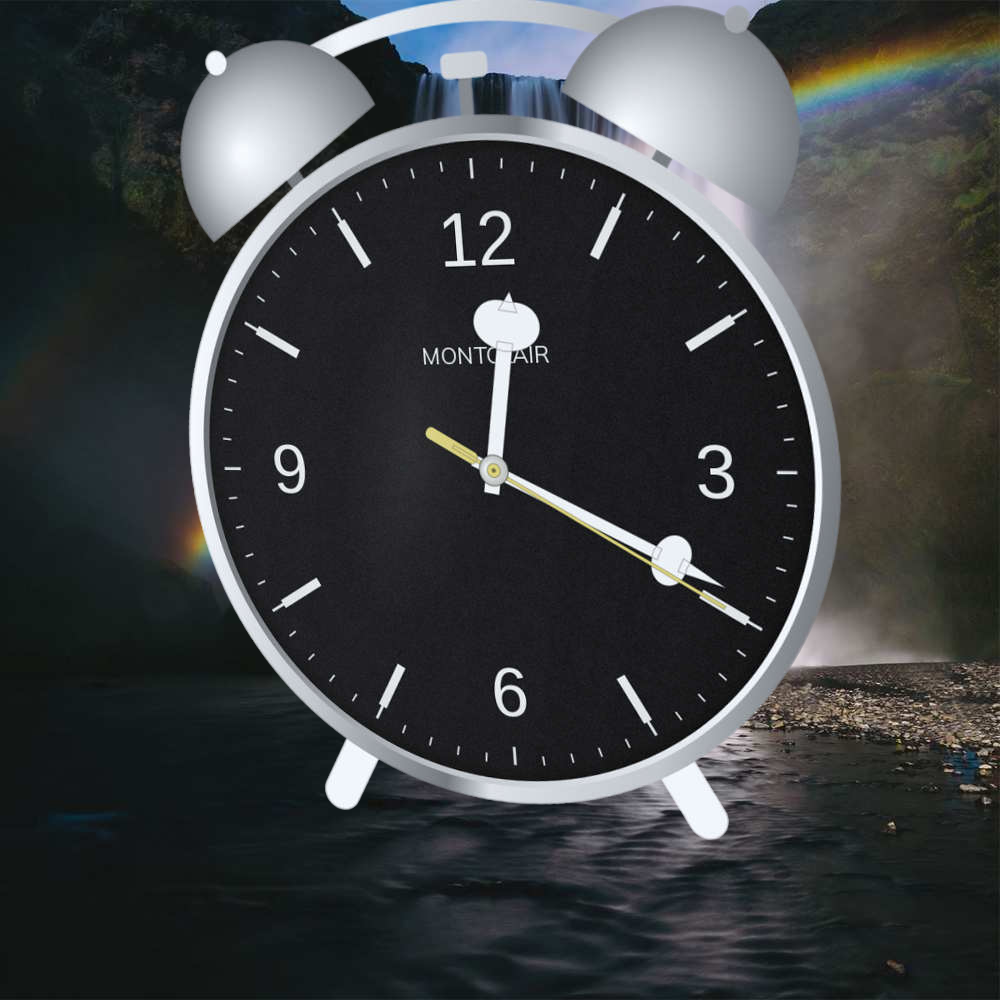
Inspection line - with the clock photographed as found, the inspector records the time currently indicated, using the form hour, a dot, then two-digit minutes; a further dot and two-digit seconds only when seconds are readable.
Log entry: 12.19.20
